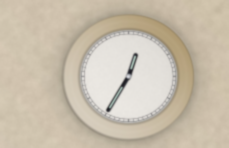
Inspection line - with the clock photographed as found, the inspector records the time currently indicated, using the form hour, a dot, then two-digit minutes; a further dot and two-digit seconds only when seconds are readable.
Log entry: 12.35
